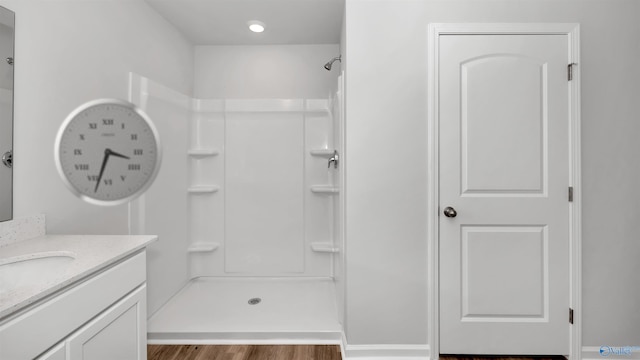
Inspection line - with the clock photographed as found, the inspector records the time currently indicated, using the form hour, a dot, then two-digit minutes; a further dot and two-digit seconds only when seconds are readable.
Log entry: 3.33
